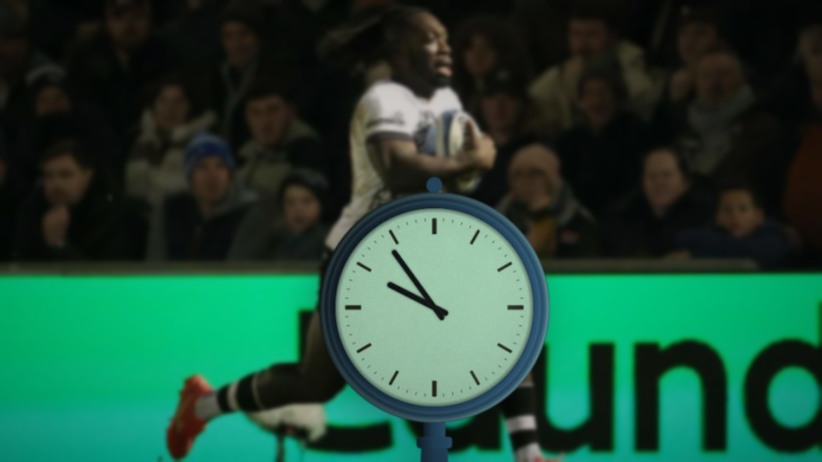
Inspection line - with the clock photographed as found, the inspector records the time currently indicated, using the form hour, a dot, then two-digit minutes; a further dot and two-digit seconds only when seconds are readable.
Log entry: 9.54
